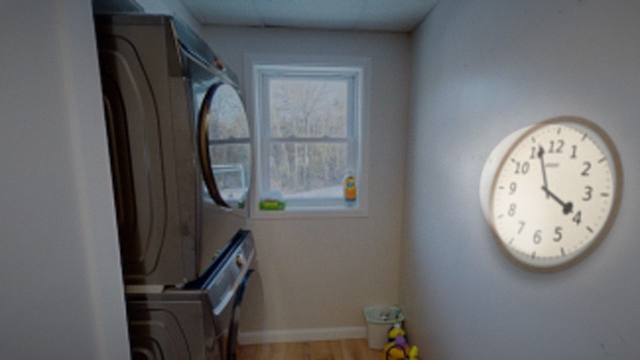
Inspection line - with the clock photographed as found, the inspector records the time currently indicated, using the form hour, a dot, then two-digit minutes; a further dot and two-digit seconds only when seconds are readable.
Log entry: 3.56
